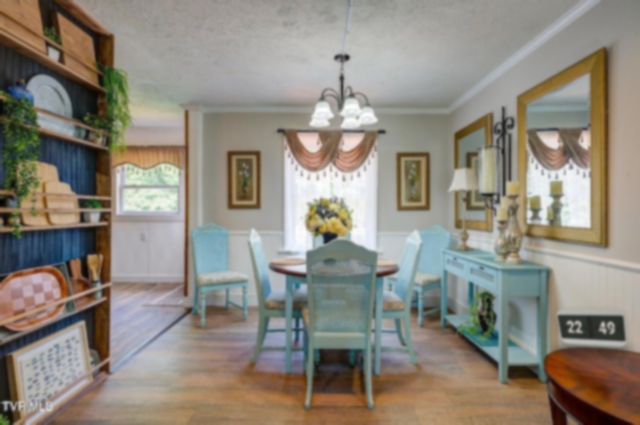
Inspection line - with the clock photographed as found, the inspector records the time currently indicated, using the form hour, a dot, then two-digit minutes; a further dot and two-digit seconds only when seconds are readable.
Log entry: 22.49
